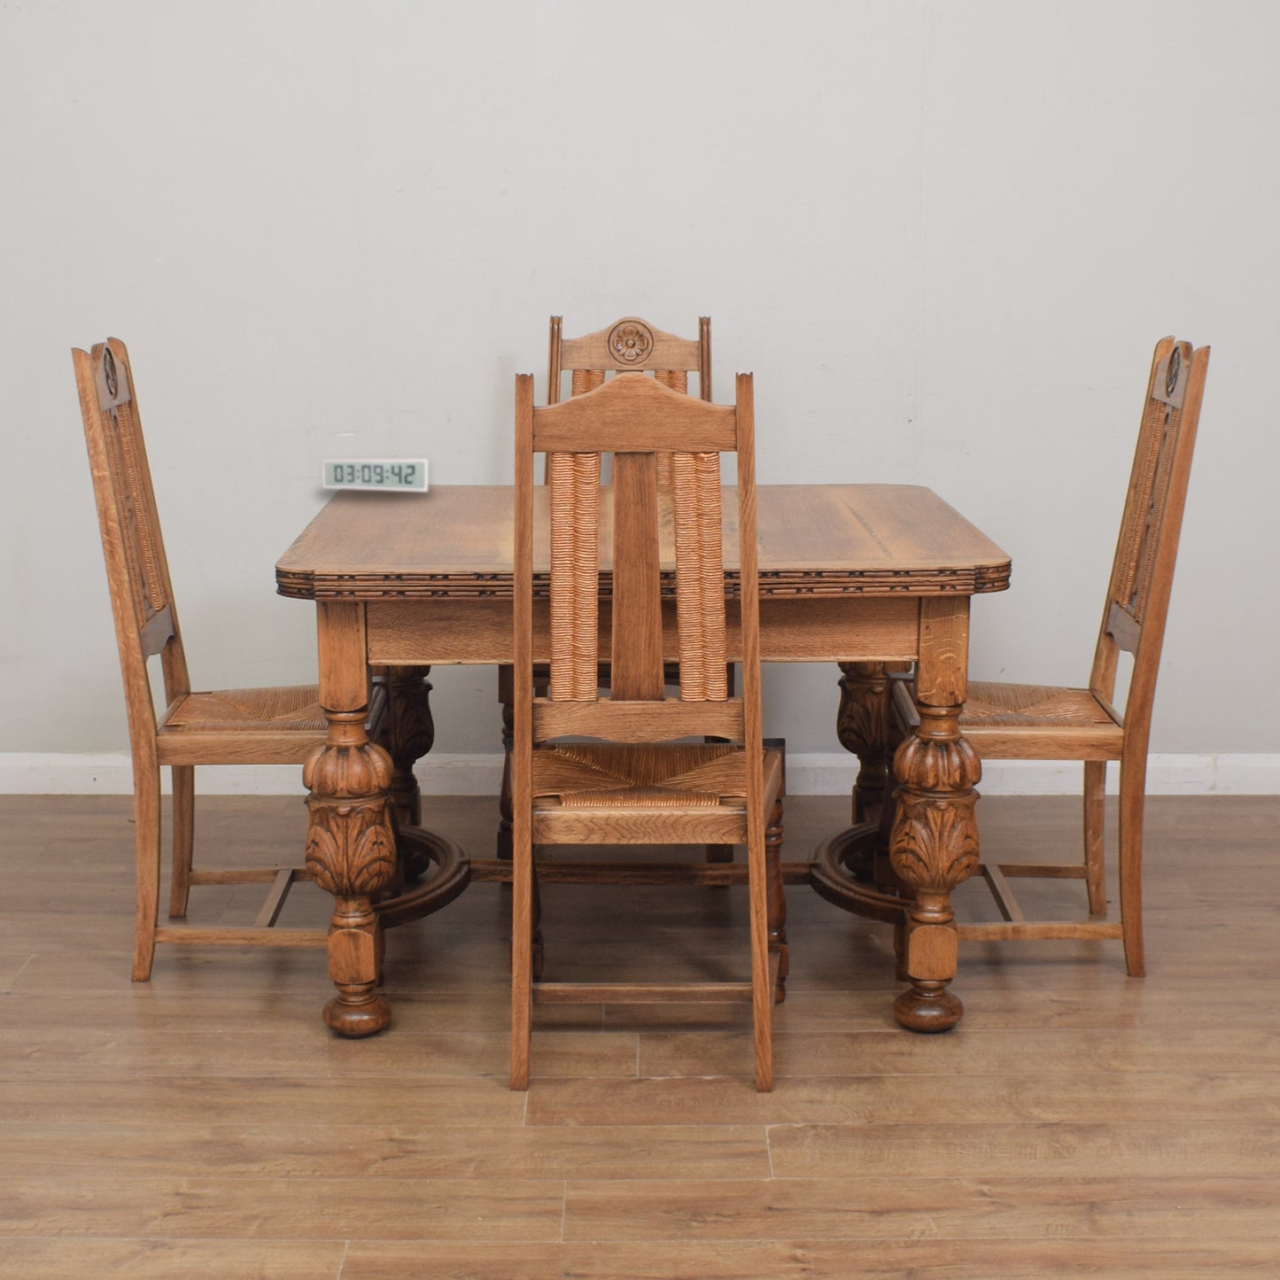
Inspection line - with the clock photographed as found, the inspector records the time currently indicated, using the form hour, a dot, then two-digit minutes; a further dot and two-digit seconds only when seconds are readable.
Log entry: 3.09.42
